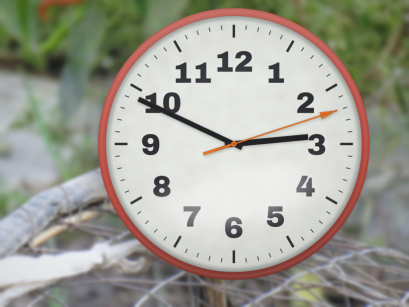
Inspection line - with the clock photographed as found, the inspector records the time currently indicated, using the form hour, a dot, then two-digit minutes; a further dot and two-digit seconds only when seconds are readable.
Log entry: 2.49.12
